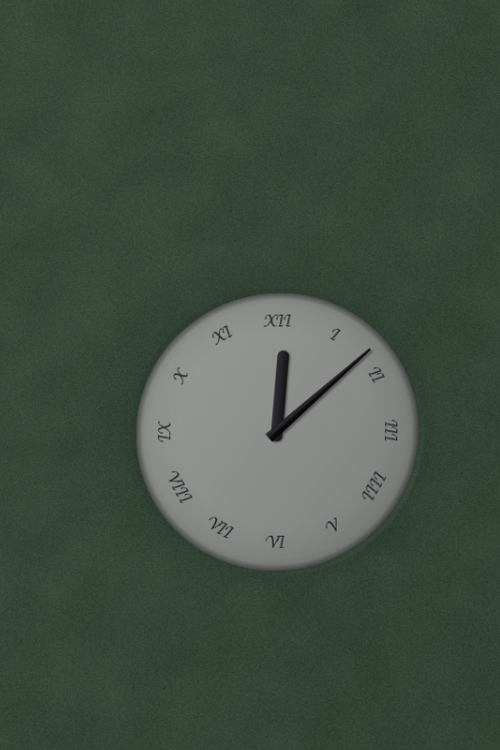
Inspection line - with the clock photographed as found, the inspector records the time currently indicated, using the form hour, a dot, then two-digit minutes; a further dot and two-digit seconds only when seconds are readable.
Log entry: 12.08
